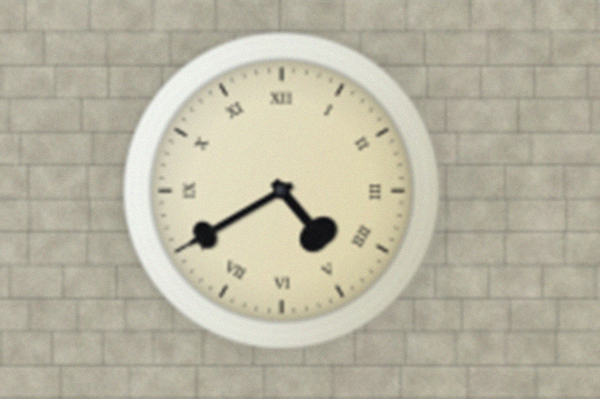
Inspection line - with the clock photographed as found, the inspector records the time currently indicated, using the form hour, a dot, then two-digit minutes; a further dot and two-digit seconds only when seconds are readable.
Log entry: 4.40
